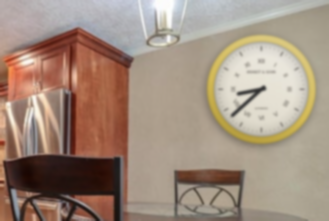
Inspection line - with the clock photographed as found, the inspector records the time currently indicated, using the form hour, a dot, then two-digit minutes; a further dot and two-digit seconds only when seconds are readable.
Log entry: 8.38
